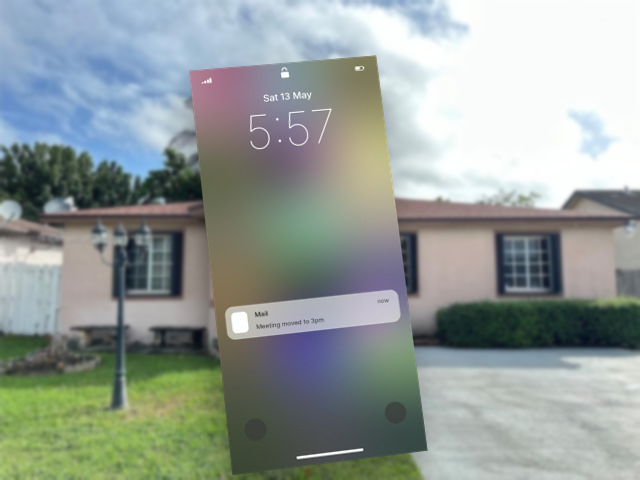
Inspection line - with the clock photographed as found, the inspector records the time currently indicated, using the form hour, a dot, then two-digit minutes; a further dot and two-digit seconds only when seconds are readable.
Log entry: 5.57
